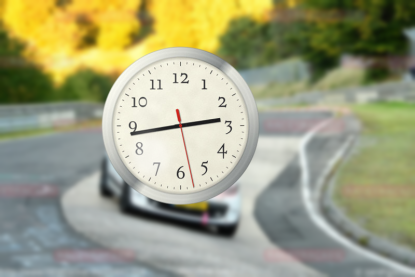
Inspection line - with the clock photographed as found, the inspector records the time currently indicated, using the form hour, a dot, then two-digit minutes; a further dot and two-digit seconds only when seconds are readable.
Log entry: 2.43.28
